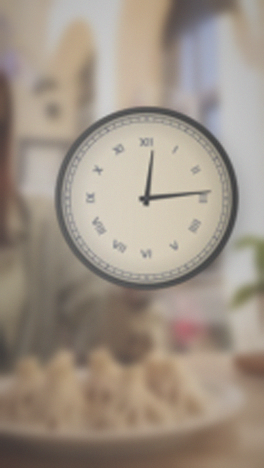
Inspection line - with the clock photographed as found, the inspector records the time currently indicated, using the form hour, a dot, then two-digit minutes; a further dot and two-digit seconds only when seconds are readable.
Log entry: 12.14
